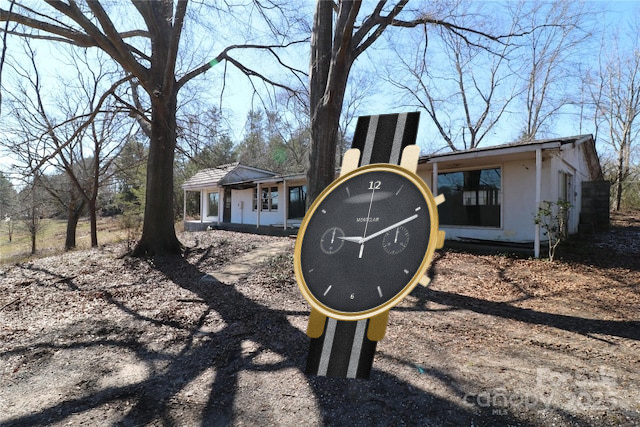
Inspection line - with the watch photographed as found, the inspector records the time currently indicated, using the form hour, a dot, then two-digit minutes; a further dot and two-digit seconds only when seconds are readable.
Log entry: 9.11
